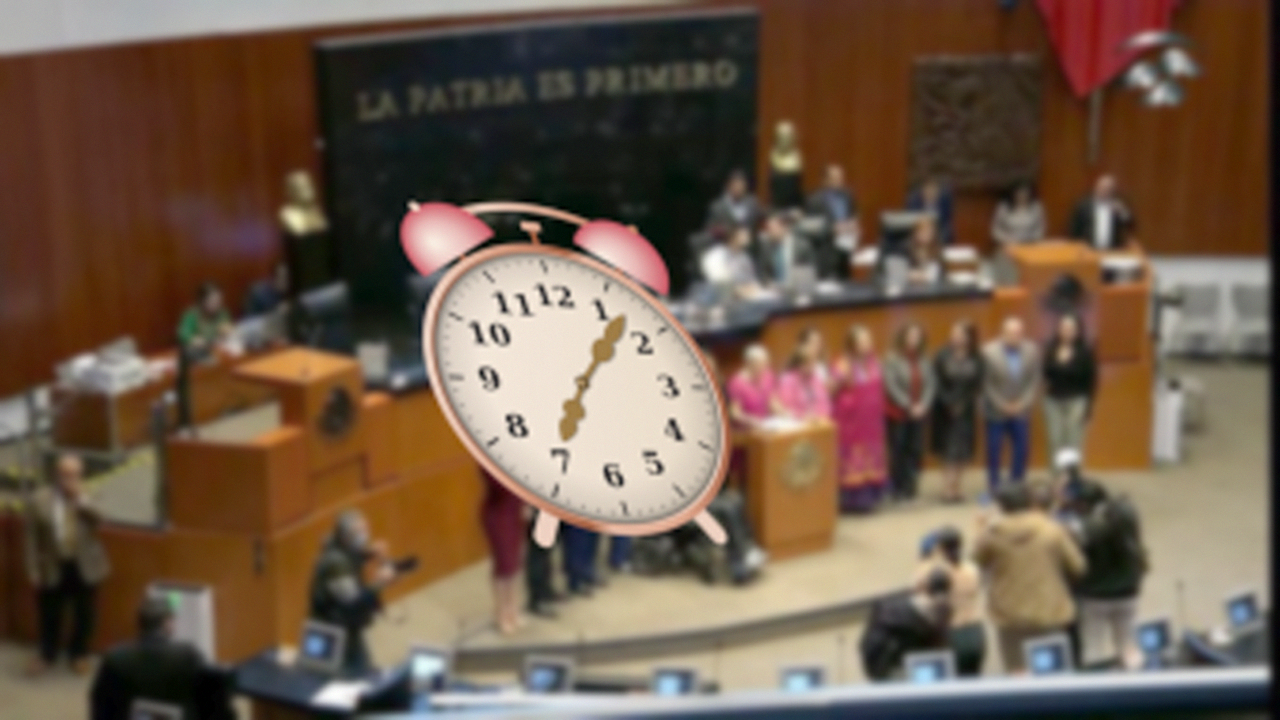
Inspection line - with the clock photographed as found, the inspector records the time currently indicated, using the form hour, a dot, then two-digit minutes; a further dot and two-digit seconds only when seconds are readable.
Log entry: 7.07
